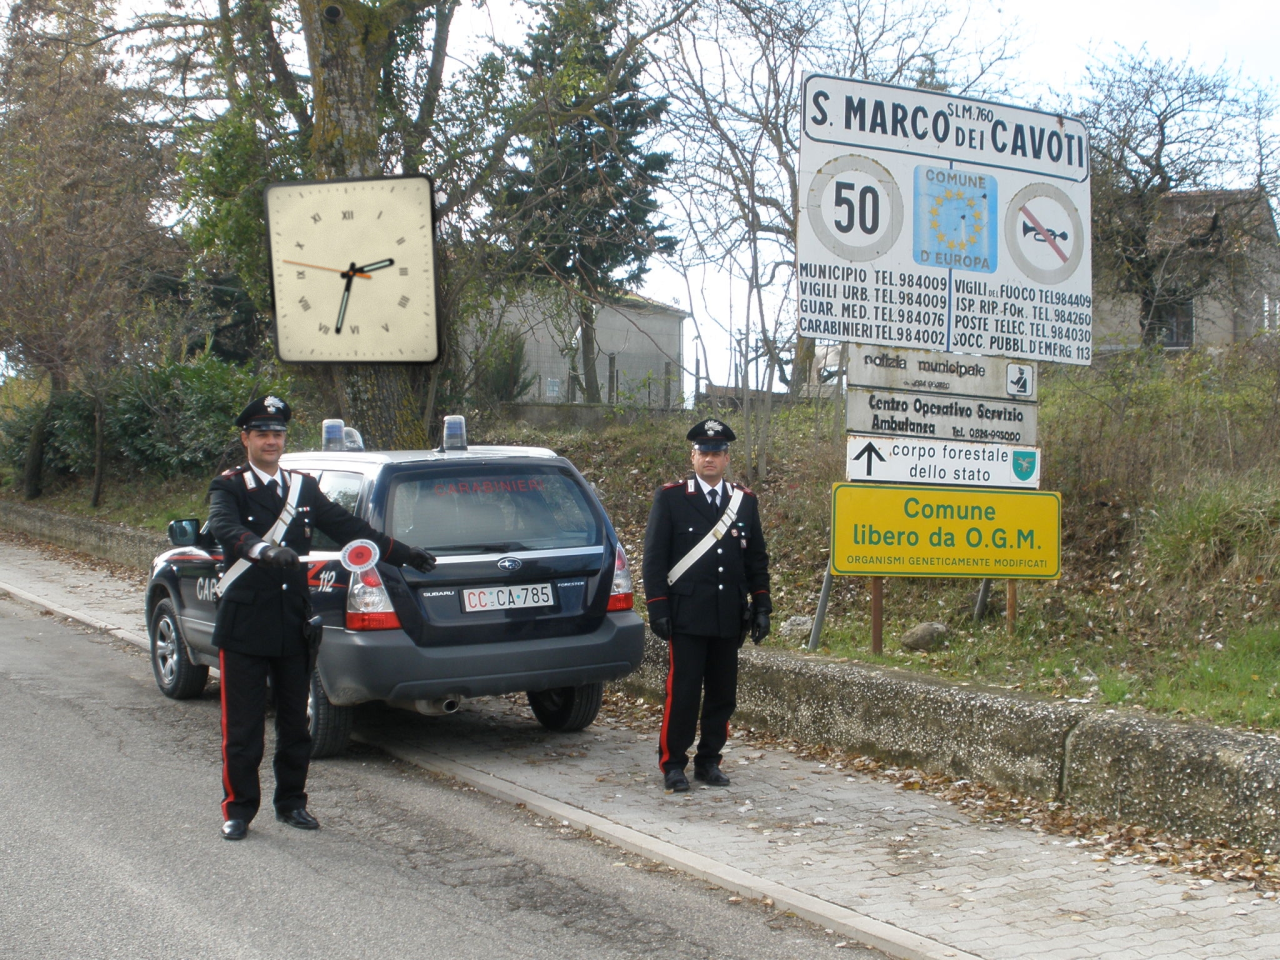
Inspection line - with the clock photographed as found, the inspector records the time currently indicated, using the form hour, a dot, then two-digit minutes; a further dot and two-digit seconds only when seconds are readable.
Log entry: 2.32.47
